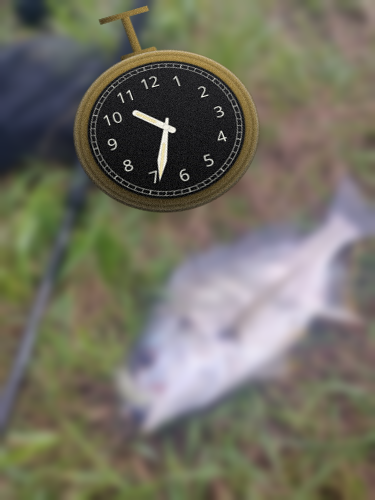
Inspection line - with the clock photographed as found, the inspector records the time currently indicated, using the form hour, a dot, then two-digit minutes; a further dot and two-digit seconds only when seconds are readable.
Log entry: 10.34
